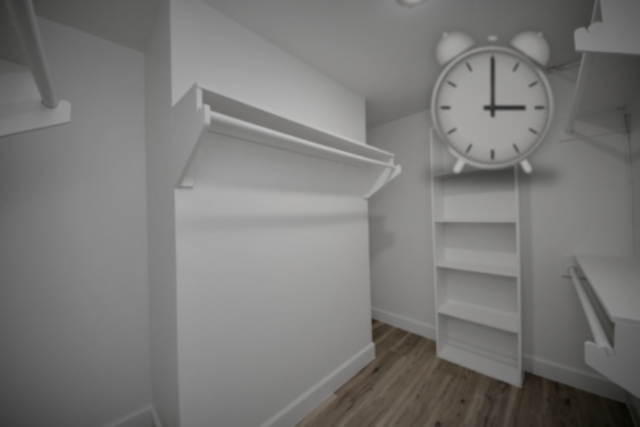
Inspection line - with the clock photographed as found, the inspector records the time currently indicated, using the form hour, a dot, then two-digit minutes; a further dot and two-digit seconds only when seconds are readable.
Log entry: 3.00
